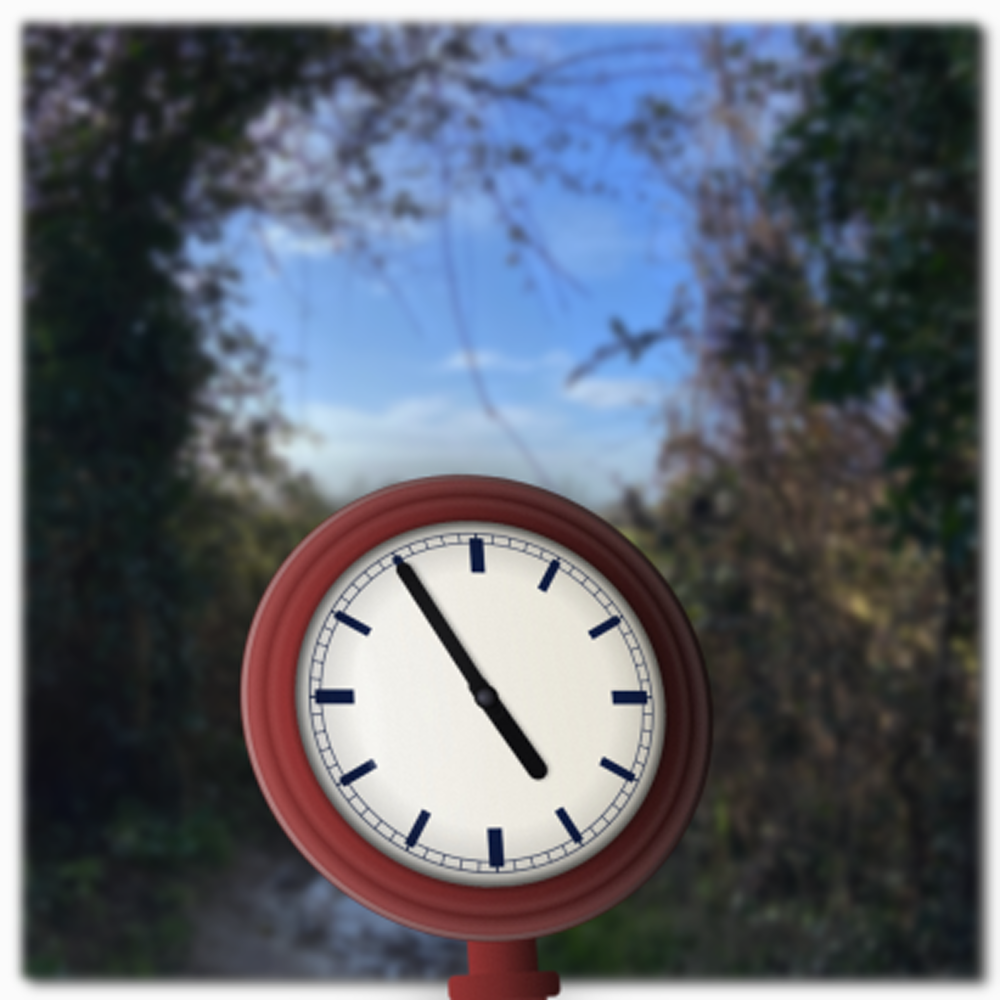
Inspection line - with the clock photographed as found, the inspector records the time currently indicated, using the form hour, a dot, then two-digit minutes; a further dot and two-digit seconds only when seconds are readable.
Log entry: 4.55
